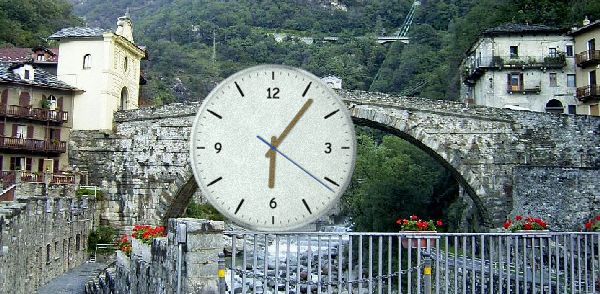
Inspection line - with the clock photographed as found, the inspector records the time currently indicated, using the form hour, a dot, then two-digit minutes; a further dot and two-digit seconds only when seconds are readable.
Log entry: 6.06.21
